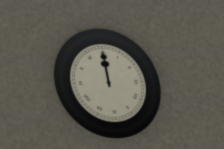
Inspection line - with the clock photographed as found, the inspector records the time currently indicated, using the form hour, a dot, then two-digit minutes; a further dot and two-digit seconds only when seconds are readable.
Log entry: 12.00
